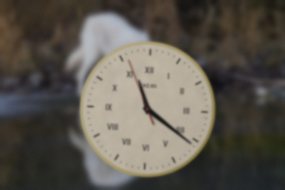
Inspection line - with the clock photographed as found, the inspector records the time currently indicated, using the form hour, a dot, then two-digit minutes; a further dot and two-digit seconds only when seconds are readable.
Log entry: 11.20.56
